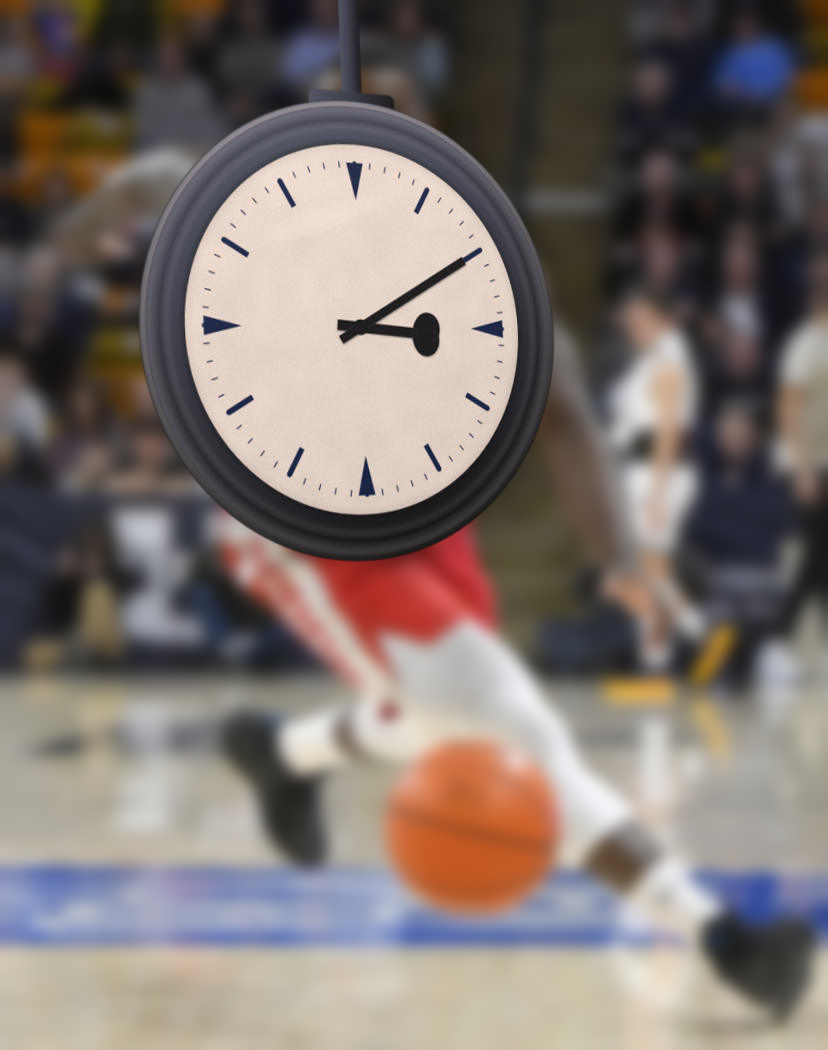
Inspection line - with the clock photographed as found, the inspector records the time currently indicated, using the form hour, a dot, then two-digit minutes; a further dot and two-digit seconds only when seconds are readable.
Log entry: 3.10
